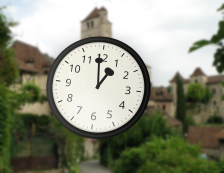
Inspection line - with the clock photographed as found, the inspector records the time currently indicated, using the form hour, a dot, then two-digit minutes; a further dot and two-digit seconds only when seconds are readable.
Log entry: 12.59
